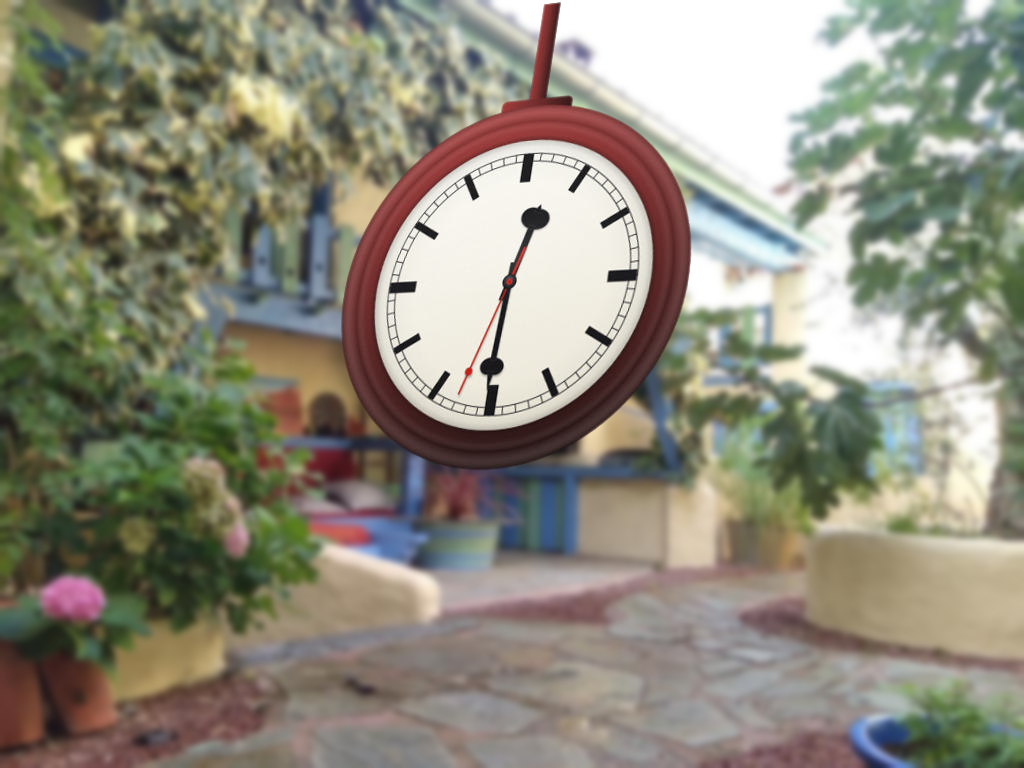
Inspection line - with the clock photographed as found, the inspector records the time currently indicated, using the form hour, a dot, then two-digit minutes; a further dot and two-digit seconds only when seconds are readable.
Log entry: 12.30.33
